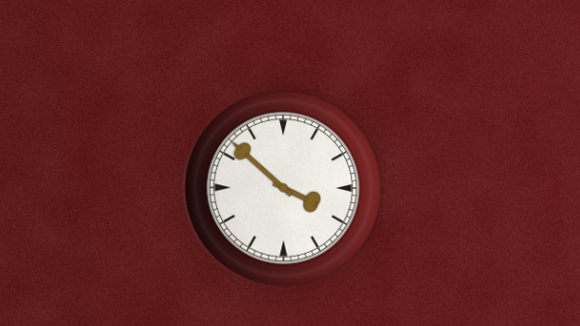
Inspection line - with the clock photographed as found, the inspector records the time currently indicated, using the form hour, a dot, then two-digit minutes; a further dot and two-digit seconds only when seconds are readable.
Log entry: 3.52
